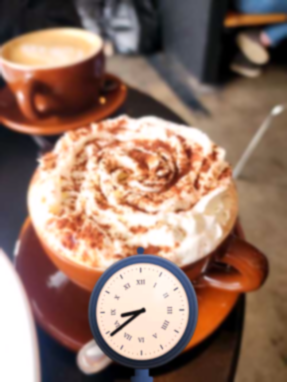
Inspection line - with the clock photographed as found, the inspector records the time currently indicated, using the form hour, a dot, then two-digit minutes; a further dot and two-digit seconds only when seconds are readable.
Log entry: 8.39
